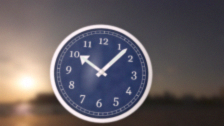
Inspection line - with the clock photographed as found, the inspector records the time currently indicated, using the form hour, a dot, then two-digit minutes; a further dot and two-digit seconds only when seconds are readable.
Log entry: 10.07
